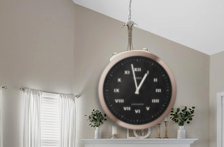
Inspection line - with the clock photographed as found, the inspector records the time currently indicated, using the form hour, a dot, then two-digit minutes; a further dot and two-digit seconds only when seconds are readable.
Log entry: 12.58
